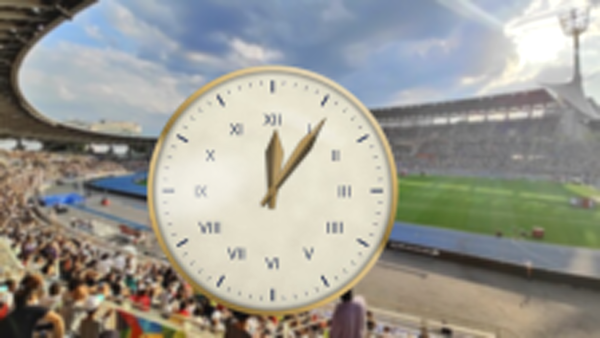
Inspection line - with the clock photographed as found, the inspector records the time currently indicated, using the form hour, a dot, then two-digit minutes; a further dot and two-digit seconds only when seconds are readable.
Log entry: 12.06
